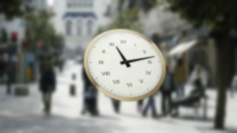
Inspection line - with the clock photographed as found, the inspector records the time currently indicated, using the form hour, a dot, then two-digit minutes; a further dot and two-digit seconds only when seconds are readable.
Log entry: 11.13
